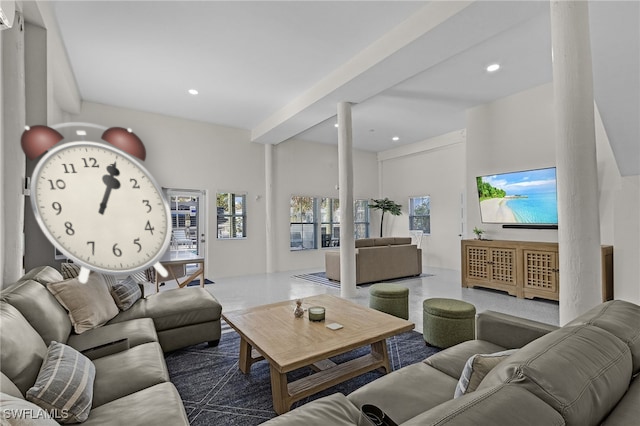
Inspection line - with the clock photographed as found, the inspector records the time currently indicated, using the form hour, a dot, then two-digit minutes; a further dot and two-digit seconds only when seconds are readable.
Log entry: 1.05
